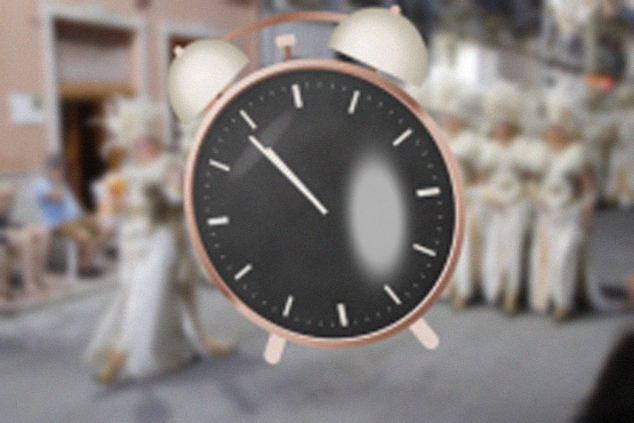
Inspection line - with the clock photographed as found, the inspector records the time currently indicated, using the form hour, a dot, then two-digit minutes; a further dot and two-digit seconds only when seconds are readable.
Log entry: 10.54
